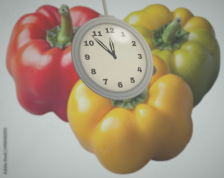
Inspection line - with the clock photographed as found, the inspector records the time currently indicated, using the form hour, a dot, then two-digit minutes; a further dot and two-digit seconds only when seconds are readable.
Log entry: 11.53
